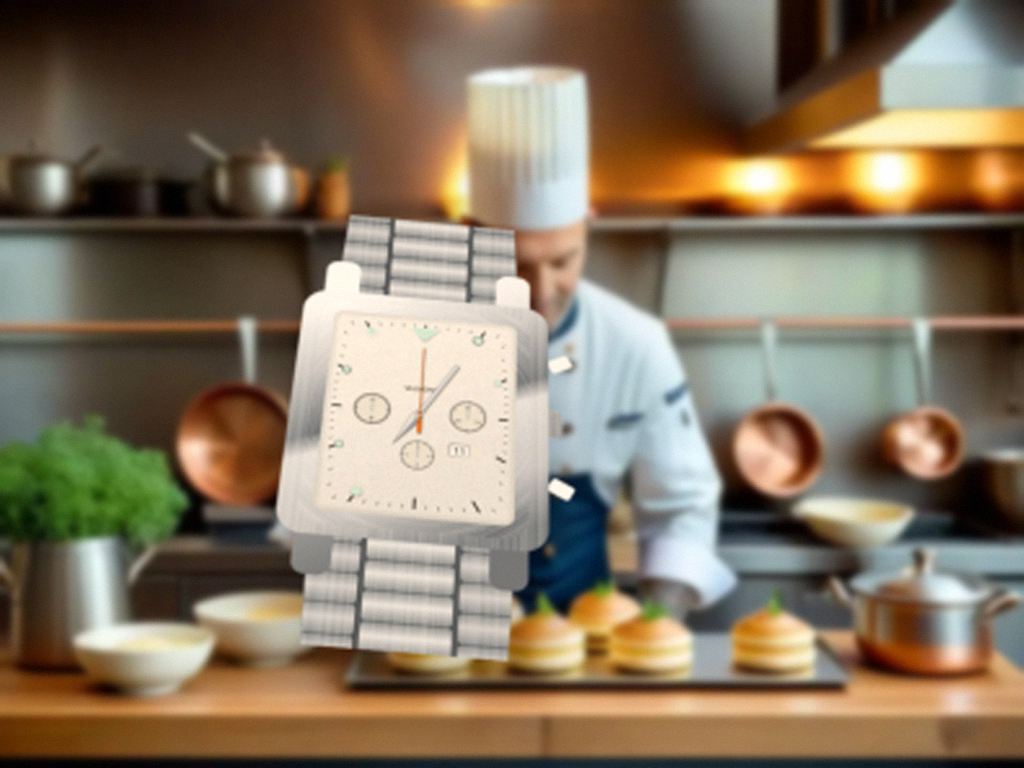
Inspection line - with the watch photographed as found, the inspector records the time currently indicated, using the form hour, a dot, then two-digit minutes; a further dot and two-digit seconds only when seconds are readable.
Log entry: 7.05
